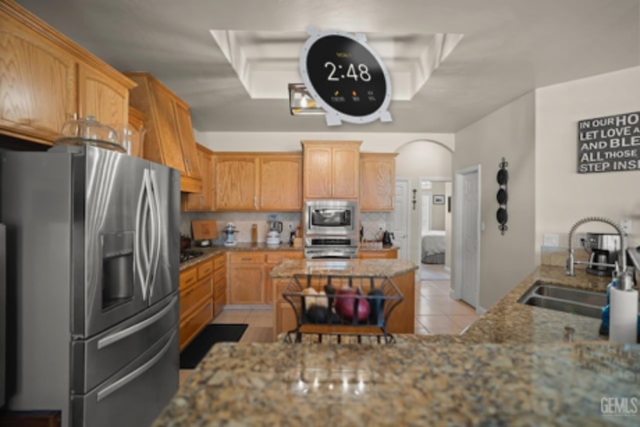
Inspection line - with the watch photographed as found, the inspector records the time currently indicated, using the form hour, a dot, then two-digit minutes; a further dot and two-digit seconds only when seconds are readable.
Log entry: 2.48
